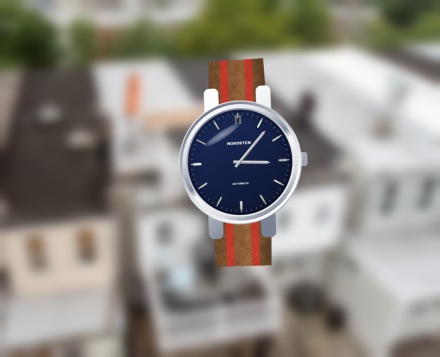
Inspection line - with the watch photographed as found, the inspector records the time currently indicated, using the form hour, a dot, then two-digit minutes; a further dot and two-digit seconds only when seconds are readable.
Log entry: 3.07
